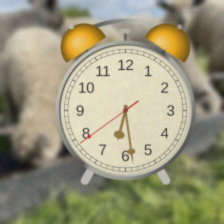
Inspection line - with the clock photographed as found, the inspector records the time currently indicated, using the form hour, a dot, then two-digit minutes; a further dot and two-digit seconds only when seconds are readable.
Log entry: 6.28.39
